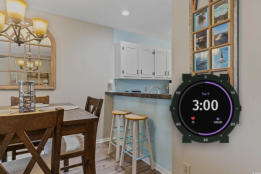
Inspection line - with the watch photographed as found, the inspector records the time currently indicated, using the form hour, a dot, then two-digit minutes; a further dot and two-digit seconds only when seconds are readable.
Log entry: 3.00
